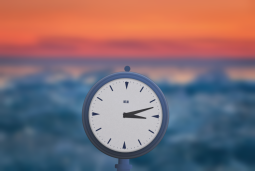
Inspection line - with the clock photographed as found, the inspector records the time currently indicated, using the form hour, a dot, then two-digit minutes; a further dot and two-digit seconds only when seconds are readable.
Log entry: 3.12
